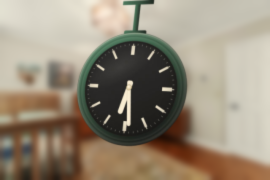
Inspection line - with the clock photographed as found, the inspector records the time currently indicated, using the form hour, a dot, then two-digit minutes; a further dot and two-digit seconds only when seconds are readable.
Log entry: 6.29
